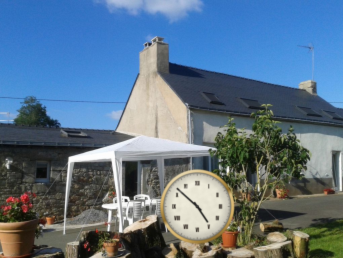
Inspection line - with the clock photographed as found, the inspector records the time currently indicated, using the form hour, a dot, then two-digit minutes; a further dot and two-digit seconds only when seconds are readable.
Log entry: 4.52
